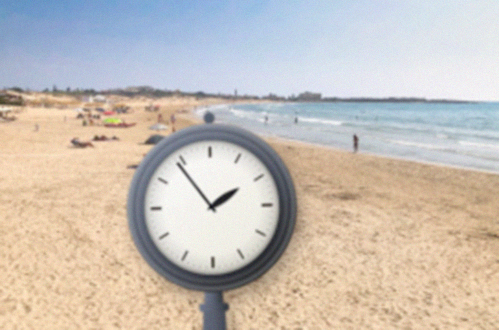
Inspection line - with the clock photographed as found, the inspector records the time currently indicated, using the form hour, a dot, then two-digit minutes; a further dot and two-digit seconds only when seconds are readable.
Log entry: 1.54
